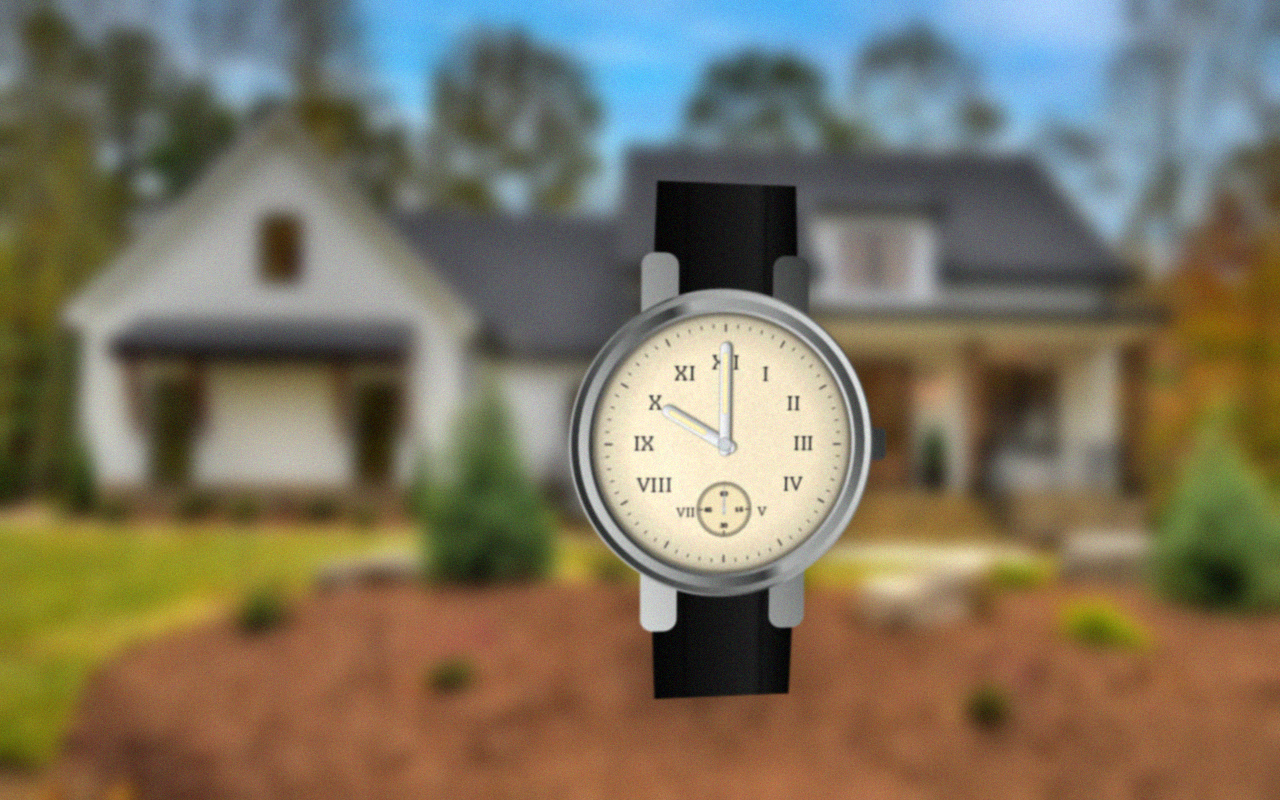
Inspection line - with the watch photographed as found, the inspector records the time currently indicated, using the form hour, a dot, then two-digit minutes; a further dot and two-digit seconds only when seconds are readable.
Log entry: 10.00
